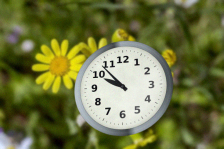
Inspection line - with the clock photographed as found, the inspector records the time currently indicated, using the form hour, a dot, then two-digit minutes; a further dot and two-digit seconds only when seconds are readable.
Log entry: 9.53
